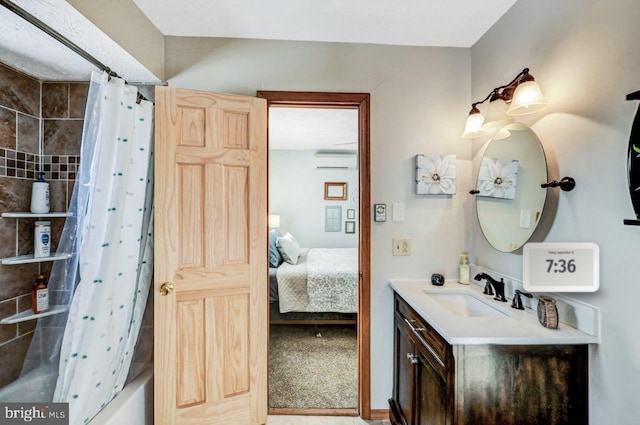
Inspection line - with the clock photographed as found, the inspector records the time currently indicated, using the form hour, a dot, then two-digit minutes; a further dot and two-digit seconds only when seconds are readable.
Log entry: 7.36
